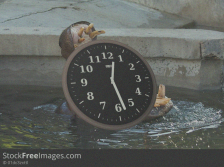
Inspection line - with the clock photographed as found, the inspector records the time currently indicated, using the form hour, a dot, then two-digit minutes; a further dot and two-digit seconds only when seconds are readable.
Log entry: 12.28
